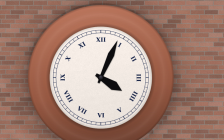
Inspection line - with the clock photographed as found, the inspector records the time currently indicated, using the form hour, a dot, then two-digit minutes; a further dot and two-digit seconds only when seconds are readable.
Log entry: 4.04
